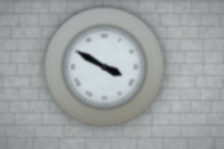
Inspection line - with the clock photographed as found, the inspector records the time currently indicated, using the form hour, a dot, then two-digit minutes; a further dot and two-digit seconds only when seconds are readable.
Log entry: 3.50
